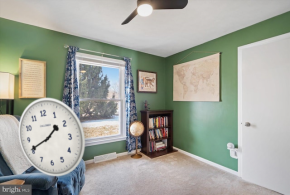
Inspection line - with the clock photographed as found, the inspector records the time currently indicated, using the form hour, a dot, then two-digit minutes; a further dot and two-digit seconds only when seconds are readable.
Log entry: 1.41
